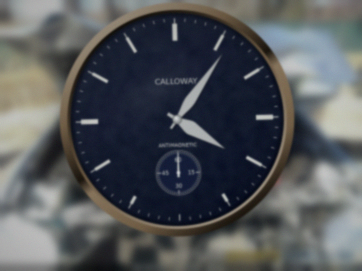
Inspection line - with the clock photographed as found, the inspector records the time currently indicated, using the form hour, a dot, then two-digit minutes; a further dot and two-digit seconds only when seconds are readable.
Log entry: 4.06
